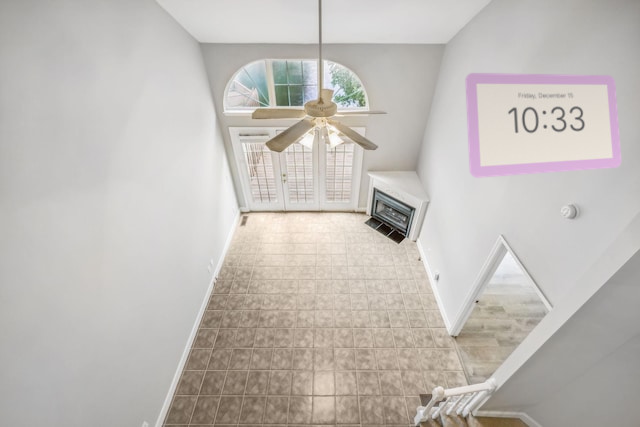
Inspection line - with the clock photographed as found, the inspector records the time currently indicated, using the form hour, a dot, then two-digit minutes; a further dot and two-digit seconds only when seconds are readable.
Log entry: 10.33
